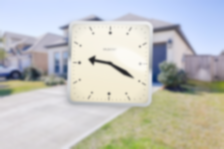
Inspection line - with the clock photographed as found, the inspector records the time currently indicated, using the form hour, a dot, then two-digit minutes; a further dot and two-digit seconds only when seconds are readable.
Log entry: 9.20
